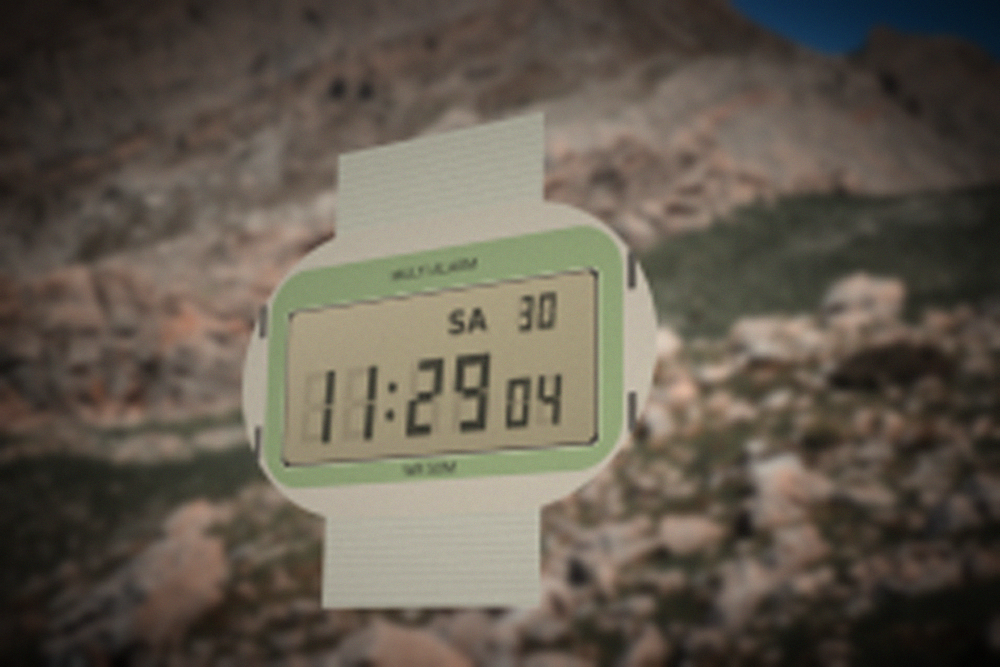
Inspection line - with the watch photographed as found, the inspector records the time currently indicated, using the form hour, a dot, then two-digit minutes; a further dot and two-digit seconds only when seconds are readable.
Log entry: 11.29.04
